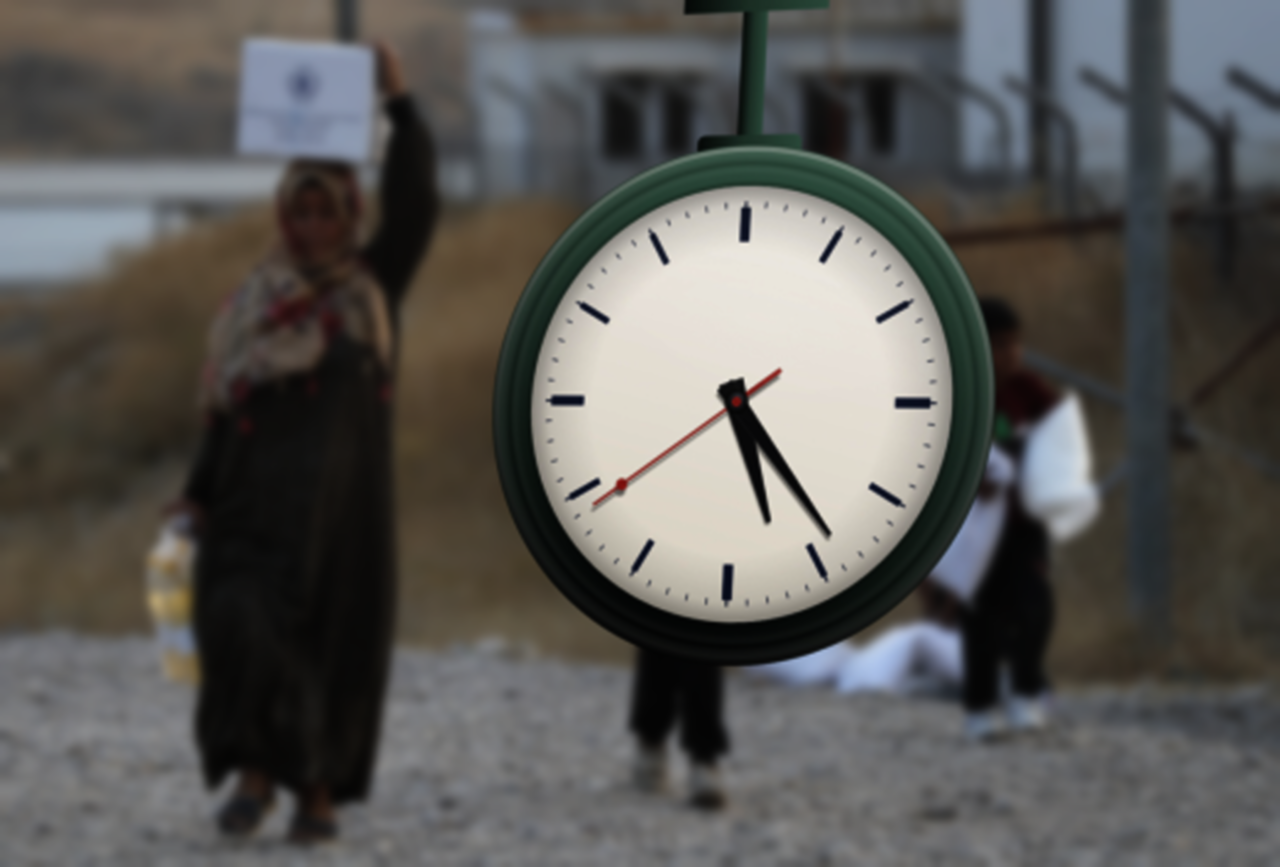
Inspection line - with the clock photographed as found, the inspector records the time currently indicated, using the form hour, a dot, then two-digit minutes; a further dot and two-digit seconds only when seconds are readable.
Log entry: 5.23.39
